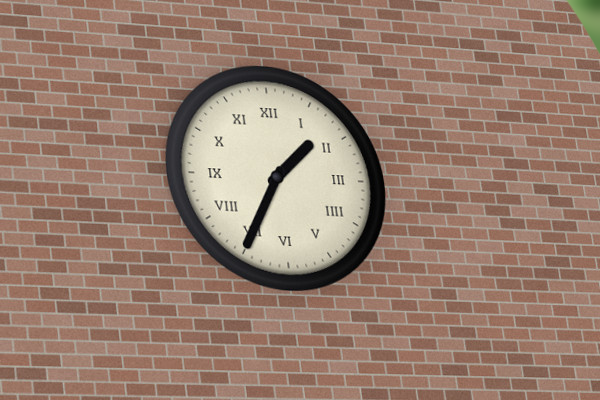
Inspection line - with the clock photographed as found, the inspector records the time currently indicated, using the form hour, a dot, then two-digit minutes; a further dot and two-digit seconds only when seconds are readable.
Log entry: 1.35
